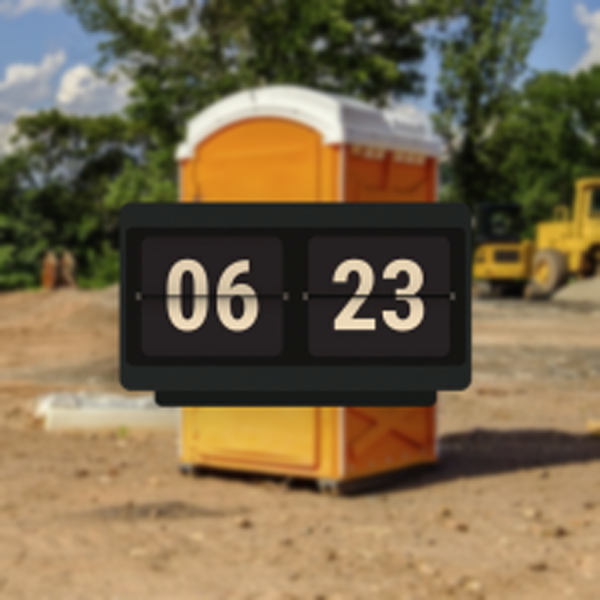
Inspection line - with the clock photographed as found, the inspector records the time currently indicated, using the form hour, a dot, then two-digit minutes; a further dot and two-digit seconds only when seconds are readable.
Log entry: 6.23
